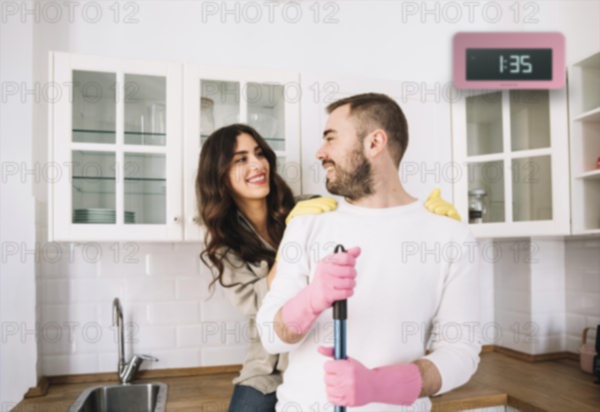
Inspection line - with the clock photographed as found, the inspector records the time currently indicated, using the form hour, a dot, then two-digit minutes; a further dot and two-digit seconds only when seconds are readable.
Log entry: 1.35
